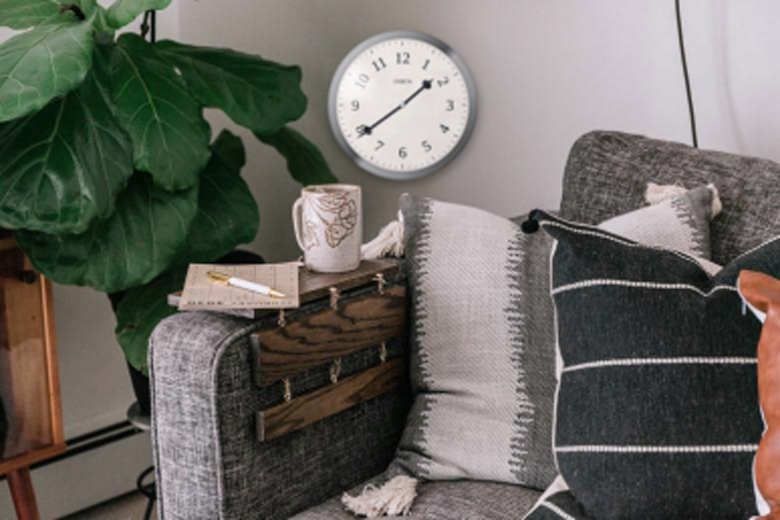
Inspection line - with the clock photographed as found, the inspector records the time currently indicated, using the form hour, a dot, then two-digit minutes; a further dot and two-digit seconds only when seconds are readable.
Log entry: 1.39
